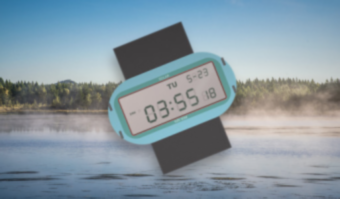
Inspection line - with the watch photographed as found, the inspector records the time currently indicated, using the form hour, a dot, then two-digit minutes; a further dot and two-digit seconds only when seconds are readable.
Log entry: 3.55.18
